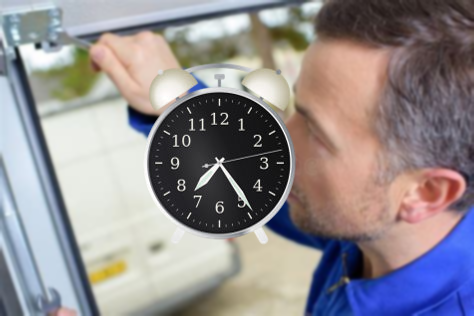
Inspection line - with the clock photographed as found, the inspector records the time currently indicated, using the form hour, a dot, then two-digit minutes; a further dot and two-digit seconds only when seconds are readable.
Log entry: 7.24.13
